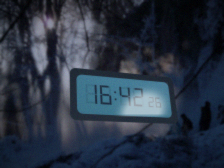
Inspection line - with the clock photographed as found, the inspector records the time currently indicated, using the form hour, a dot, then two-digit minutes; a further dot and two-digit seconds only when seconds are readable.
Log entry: 16.42.26
